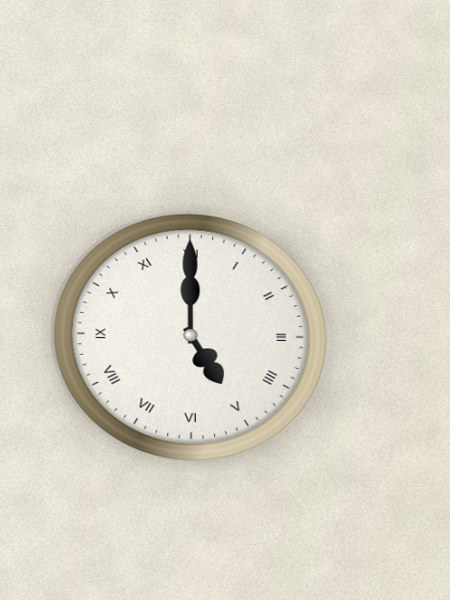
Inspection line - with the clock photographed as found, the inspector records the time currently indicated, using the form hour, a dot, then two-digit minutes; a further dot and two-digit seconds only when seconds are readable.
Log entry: 5.00
